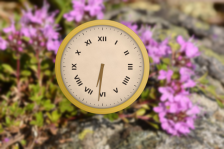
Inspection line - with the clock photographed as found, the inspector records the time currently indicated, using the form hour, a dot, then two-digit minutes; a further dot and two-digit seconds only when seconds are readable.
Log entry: 6.31
